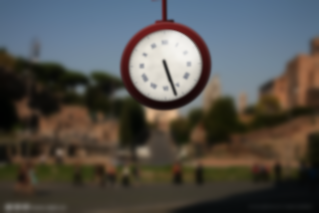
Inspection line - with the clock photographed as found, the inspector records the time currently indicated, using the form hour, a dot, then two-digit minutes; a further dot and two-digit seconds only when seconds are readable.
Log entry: 5.27
